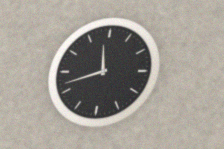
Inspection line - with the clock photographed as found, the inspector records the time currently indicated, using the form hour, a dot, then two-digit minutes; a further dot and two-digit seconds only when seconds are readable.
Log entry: 11.42
